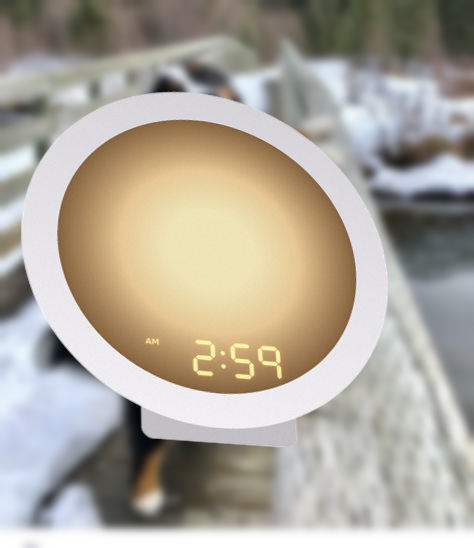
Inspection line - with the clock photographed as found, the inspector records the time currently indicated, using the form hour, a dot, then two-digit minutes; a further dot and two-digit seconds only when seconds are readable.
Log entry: 2.59
